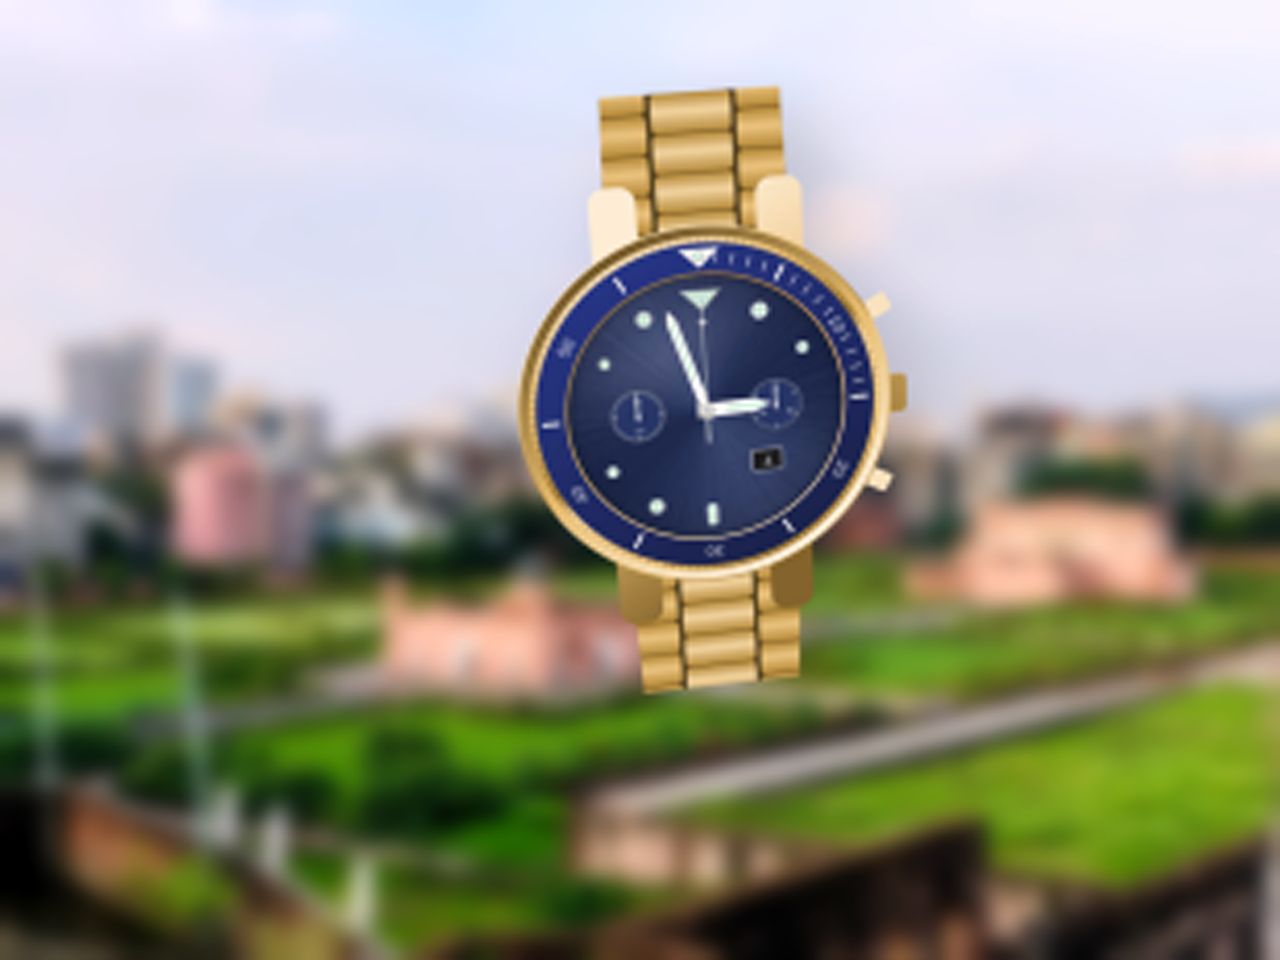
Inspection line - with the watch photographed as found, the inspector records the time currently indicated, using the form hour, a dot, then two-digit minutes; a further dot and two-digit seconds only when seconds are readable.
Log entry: 2.57
